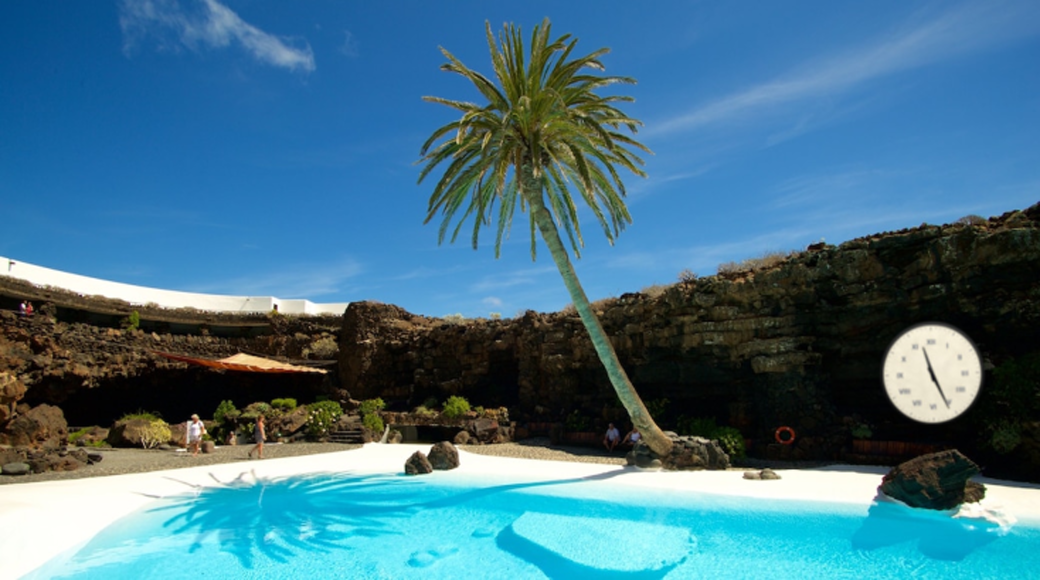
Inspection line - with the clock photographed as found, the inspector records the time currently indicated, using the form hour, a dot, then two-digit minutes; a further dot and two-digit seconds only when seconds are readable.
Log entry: 11.26
